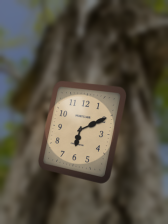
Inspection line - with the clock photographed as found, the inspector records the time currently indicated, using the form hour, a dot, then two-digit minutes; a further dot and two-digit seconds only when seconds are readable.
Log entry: 6.10
